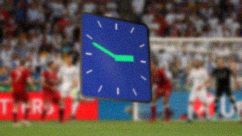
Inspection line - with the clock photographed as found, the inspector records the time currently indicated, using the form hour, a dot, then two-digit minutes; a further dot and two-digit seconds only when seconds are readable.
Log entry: 2.49
